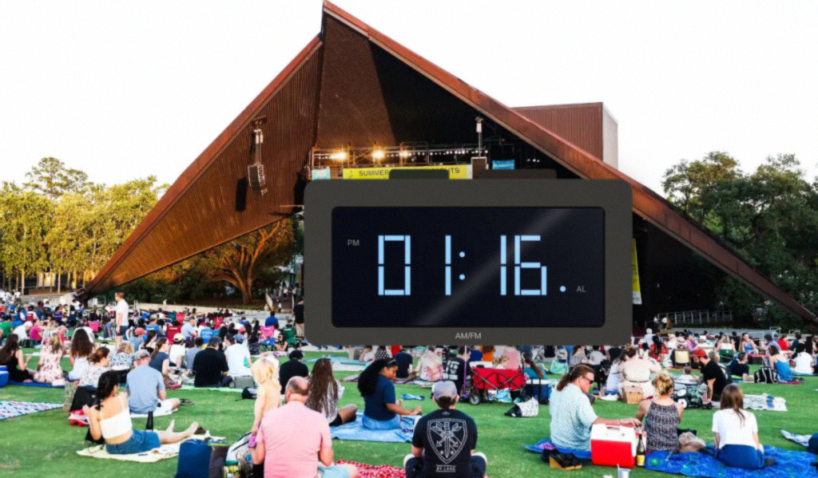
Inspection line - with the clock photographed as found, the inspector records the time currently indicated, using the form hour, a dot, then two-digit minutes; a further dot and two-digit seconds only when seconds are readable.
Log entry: 1.16
